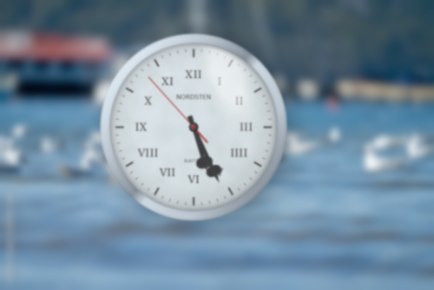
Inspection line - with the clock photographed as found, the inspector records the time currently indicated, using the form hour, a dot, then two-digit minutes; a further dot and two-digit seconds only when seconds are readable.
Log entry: 5.25.53
